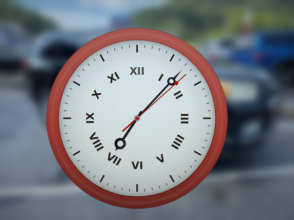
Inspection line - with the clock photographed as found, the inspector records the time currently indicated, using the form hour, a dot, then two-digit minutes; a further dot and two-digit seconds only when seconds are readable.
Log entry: 7.07.08
